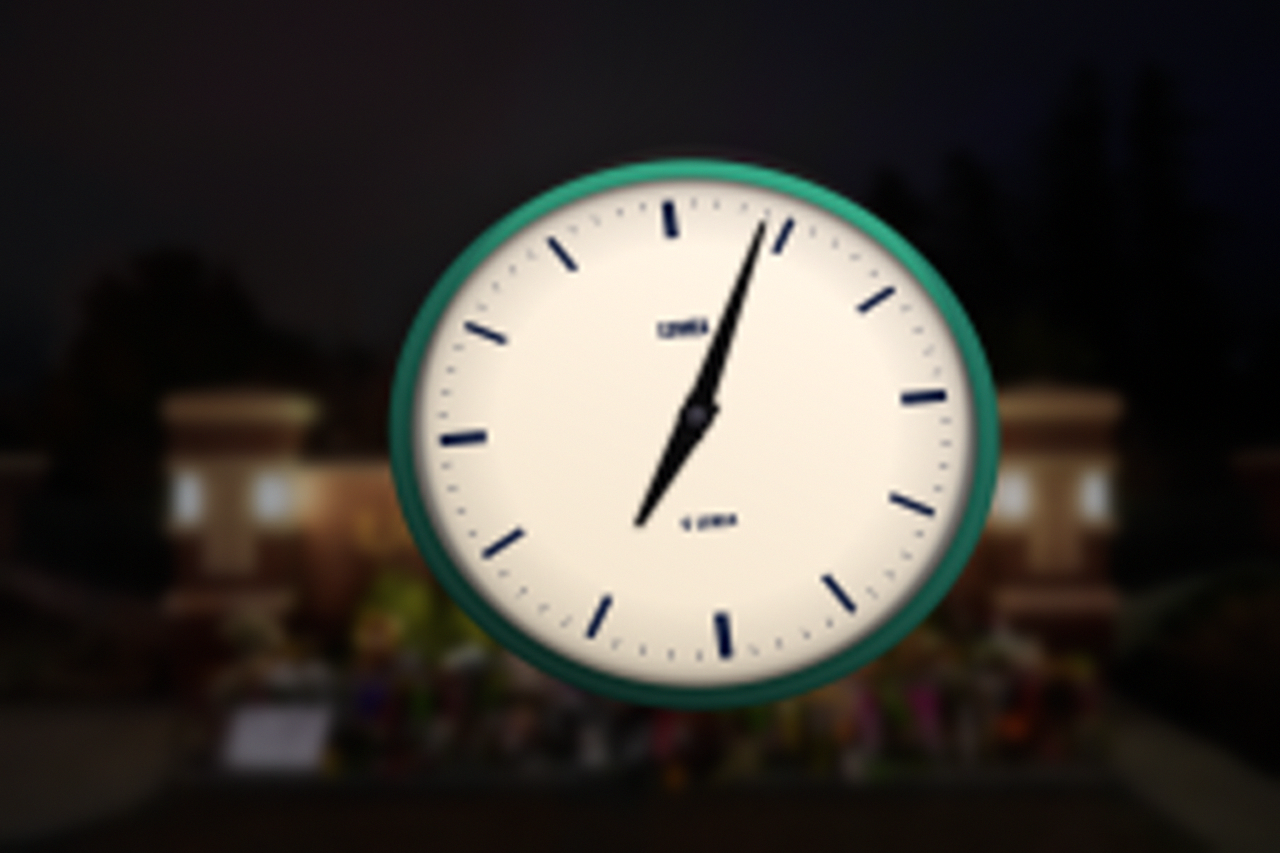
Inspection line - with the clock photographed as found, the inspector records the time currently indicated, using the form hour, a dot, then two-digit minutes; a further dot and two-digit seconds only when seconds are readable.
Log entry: 7.04
